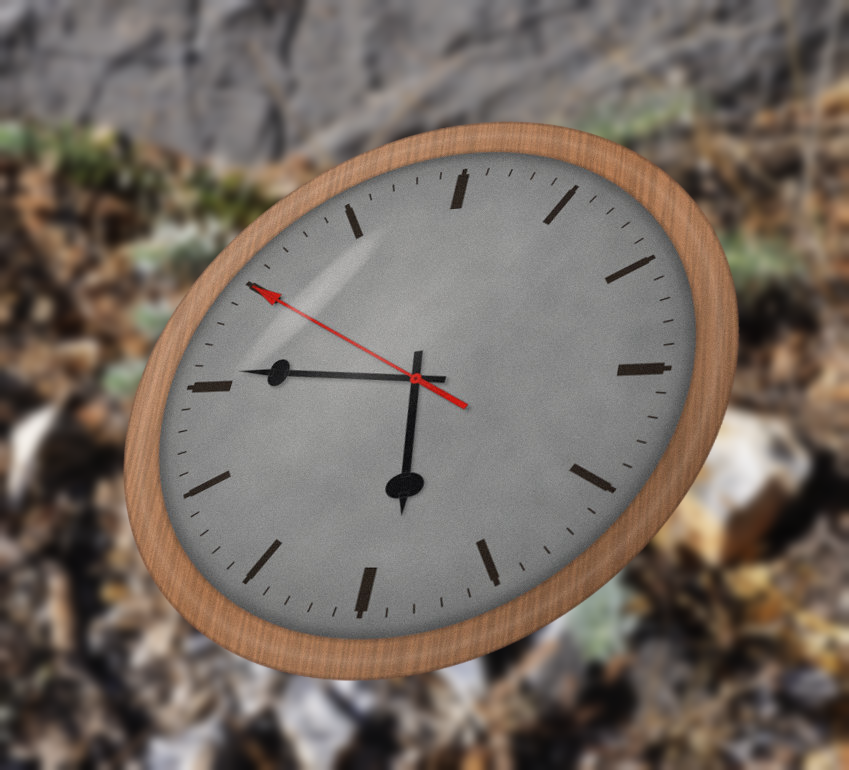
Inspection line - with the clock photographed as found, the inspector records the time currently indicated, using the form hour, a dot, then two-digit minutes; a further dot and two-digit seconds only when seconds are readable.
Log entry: 5.45.50
